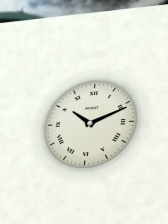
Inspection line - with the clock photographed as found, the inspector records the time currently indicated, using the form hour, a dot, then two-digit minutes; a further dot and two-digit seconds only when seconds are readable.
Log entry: 10.11
